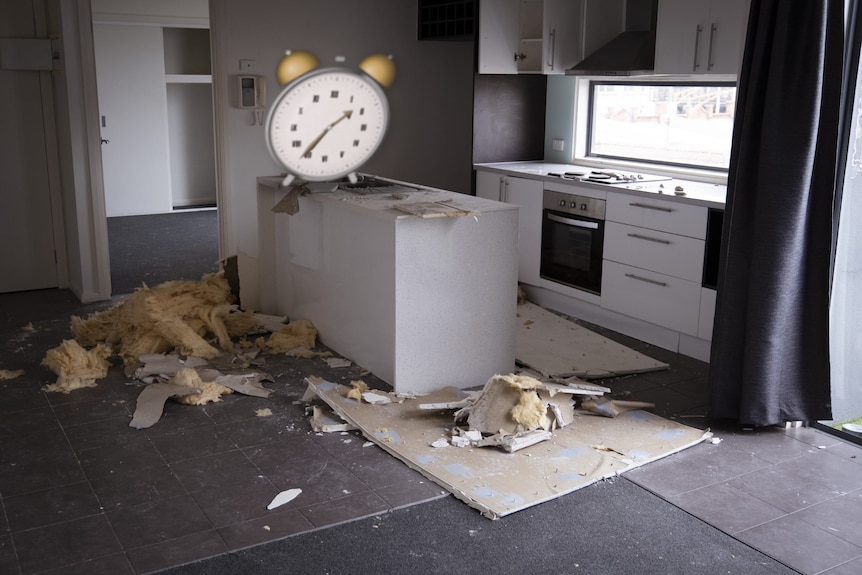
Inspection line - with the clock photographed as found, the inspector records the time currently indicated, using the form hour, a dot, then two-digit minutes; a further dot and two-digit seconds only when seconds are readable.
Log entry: 1.36
